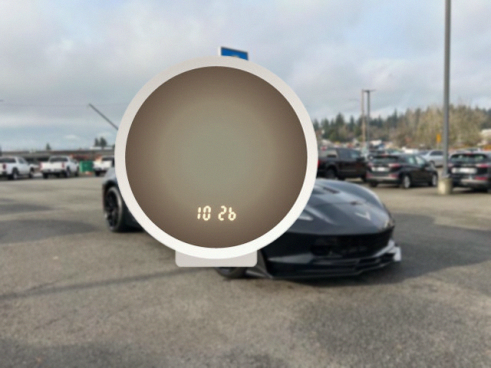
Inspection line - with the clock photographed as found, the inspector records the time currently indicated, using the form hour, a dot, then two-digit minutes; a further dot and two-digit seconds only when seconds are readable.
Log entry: 10.26
